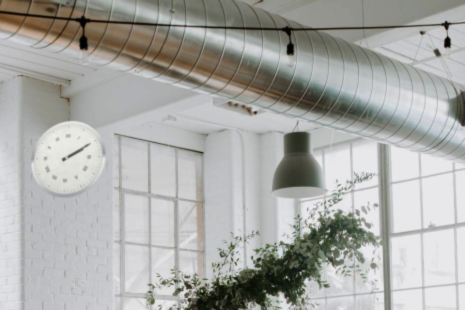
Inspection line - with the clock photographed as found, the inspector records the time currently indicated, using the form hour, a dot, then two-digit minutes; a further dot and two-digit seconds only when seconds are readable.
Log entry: 2.10
